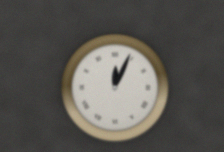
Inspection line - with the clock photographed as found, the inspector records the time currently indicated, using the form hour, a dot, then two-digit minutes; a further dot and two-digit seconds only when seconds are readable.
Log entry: 12.04
